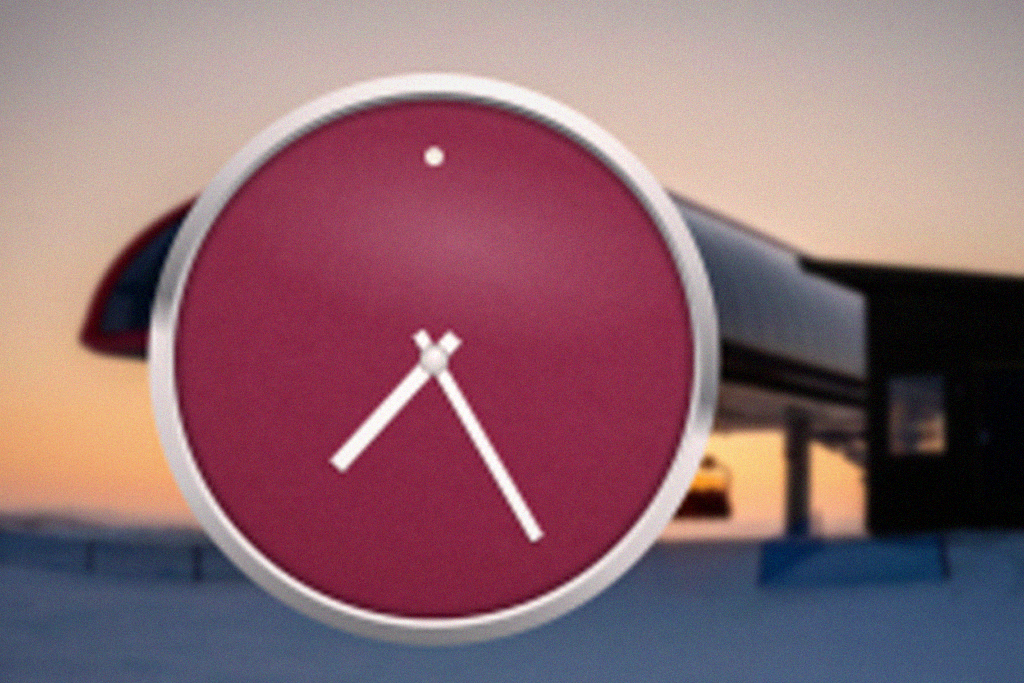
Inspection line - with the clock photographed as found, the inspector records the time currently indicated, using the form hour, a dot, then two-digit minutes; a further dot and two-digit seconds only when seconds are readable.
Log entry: 7.25
